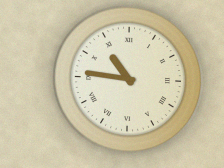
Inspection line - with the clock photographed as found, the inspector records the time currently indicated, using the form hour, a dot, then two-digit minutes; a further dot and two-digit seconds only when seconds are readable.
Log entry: 10.46
